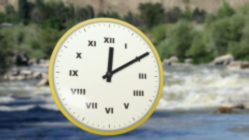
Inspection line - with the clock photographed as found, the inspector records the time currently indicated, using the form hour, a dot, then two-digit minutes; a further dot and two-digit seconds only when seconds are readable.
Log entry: 12.10
